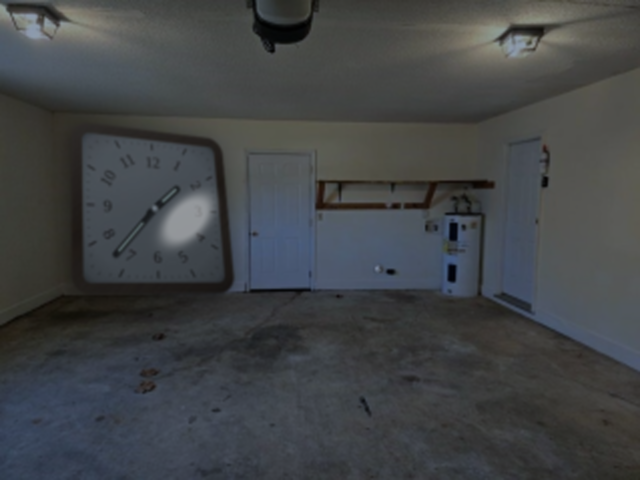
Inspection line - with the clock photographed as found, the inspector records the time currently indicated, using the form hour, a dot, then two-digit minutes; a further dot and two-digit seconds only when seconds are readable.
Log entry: 1.37
